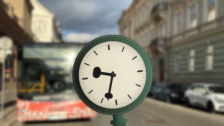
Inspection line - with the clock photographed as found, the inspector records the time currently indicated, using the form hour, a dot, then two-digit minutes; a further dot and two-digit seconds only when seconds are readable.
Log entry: 9.33
